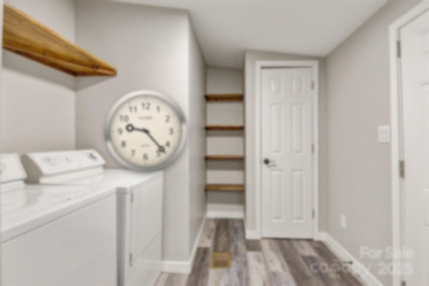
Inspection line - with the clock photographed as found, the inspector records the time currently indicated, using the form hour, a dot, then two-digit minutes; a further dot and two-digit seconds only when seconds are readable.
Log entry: 9.23
